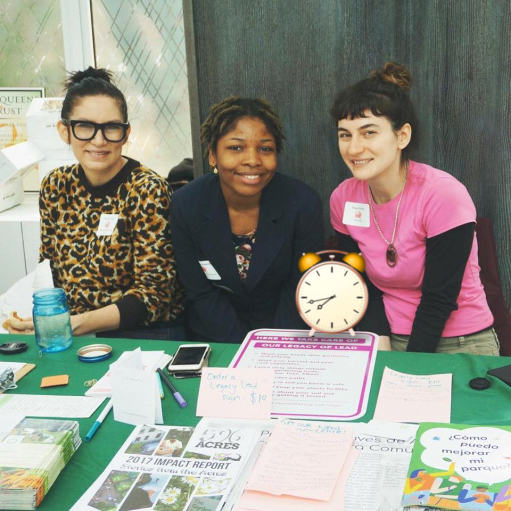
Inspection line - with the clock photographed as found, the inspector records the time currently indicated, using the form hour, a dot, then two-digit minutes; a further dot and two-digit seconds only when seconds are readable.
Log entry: 7.43
